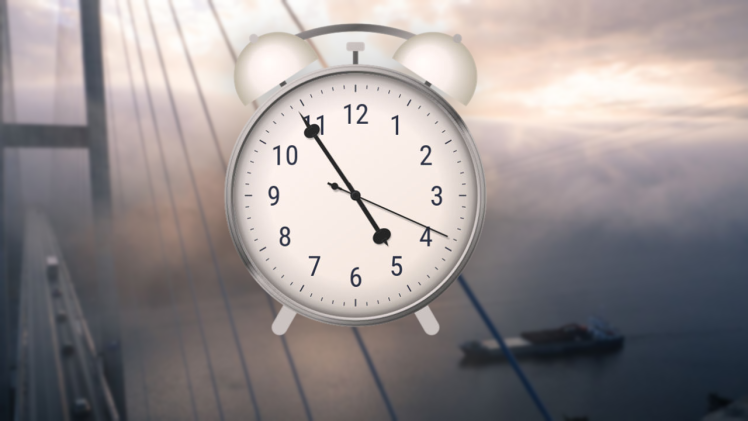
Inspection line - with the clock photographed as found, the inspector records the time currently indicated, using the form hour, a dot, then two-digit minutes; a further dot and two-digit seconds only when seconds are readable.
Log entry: 4.54.19
